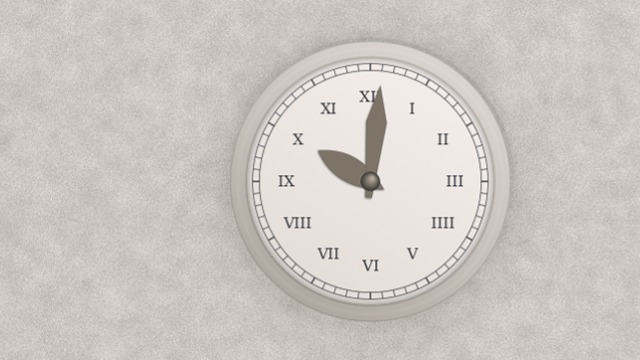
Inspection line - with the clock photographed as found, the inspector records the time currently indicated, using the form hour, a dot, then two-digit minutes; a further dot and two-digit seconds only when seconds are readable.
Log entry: 10.01
